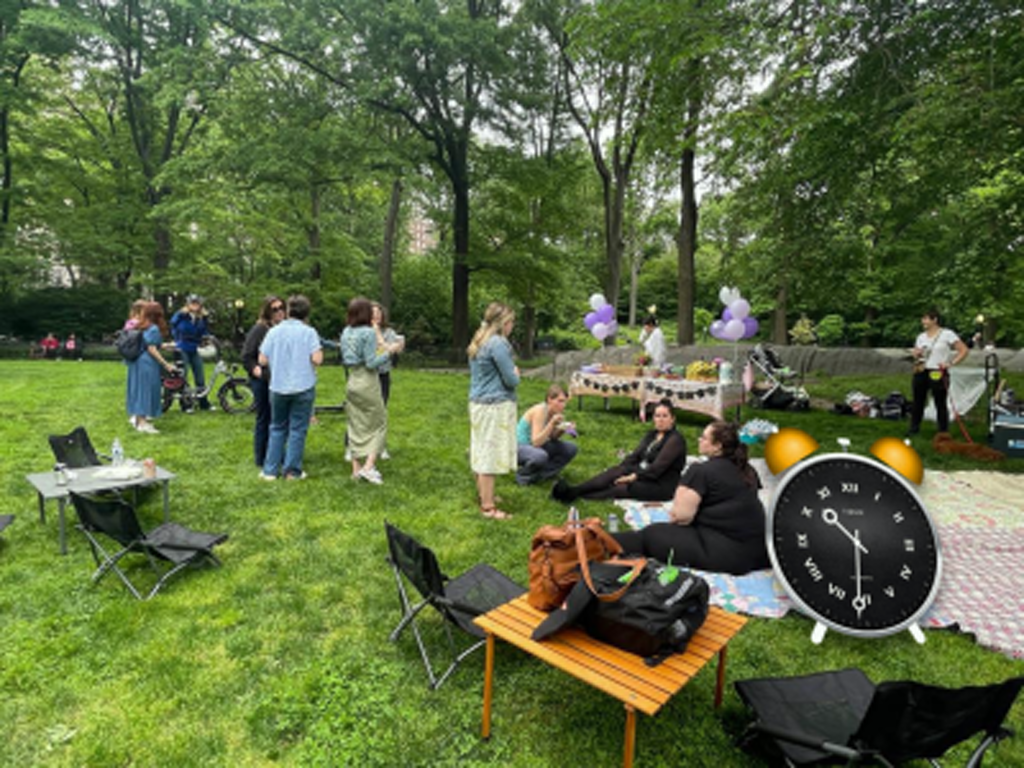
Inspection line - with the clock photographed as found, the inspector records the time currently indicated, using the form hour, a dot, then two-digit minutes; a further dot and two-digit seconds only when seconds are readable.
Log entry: 10.31
